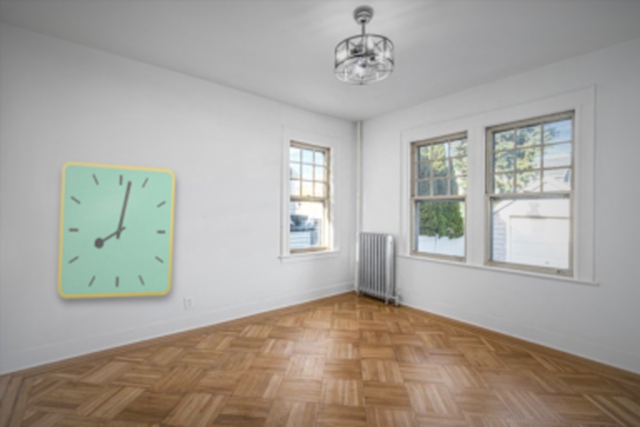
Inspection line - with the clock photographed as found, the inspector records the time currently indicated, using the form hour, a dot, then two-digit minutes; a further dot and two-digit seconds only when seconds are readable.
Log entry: 8.02
